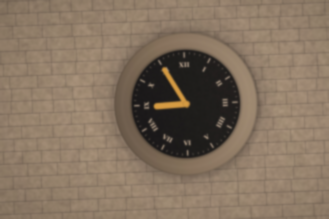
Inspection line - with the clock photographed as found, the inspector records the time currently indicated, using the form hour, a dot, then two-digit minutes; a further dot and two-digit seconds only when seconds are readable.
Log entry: 8.55
